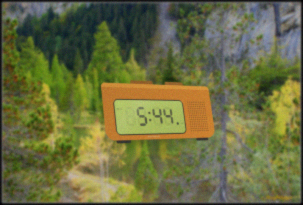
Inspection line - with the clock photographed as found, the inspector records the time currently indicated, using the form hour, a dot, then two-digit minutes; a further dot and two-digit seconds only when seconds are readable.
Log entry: 5.44
